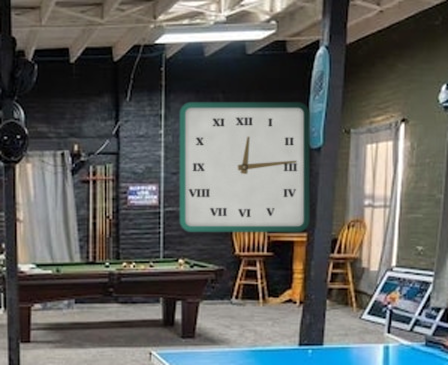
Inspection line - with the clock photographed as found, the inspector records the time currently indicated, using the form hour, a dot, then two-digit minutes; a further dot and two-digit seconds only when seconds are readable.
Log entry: 12.14
